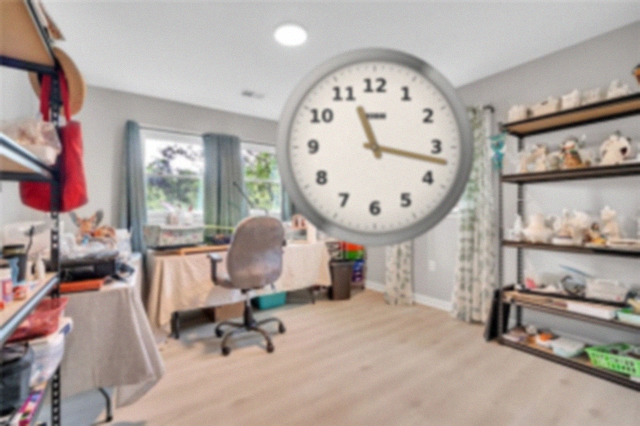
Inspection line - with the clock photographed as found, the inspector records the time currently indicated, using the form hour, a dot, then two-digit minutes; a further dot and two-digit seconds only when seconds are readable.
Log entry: 11.17
